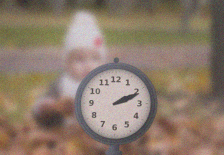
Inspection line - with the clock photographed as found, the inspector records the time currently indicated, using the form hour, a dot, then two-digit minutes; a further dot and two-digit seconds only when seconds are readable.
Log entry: 2.11
